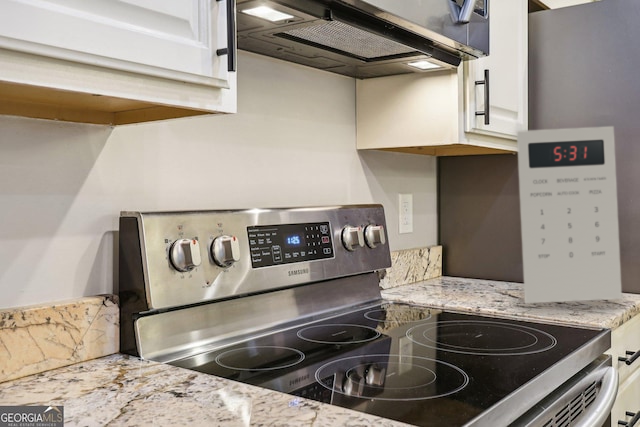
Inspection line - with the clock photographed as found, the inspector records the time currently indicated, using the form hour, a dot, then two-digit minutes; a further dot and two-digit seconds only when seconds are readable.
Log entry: 5.31
